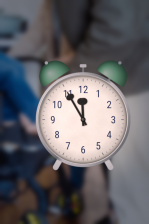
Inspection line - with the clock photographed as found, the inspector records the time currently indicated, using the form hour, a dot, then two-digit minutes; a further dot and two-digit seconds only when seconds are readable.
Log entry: 11.55
